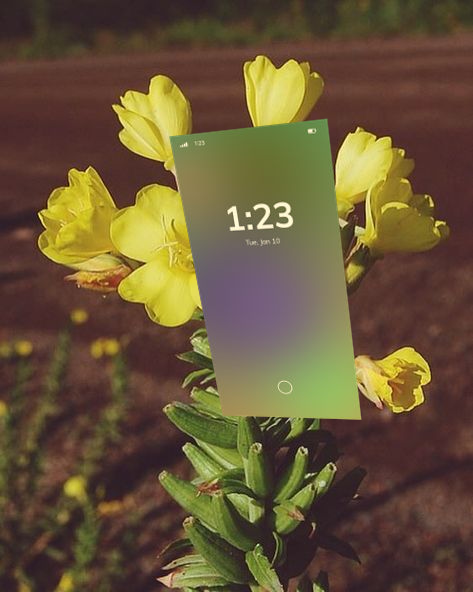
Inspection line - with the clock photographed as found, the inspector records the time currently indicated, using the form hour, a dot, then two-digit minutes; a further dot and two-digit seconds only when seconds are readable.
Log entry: 1.23
